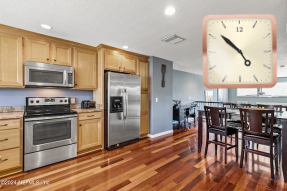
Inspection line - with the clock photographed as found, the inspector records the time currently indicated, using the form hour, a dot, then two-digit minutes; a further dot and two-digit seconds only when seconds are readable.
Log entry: 4.52
